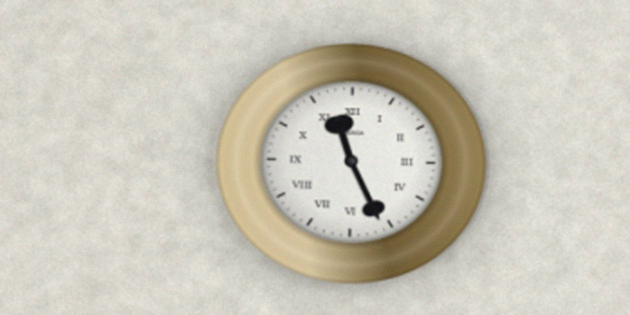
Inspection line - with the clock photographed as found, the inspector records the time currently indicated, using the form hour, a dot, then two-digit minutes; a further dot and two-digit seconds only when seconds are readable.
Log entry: 11.26
